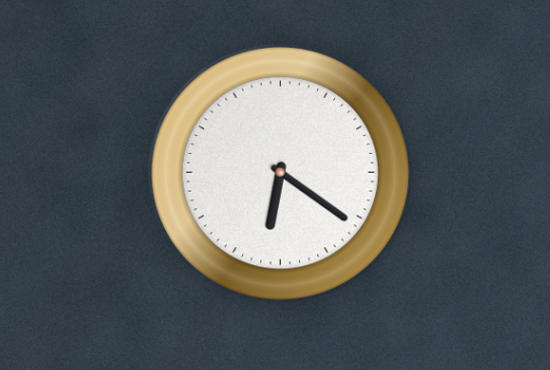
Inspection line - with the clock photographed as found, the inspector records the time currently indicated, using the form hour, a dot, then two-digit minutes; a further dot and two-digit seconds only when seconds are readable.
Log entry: 6.21
